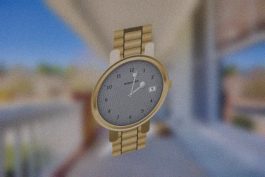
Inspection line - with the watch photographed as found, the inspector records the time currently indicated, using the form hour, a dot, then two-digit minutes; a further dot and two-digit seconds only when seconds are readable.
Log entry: 2.02
